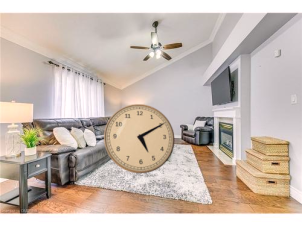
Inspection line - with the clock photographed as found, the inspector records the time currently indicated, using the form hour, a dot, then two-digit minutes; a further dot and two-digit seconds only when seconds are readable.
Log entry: 5.10
